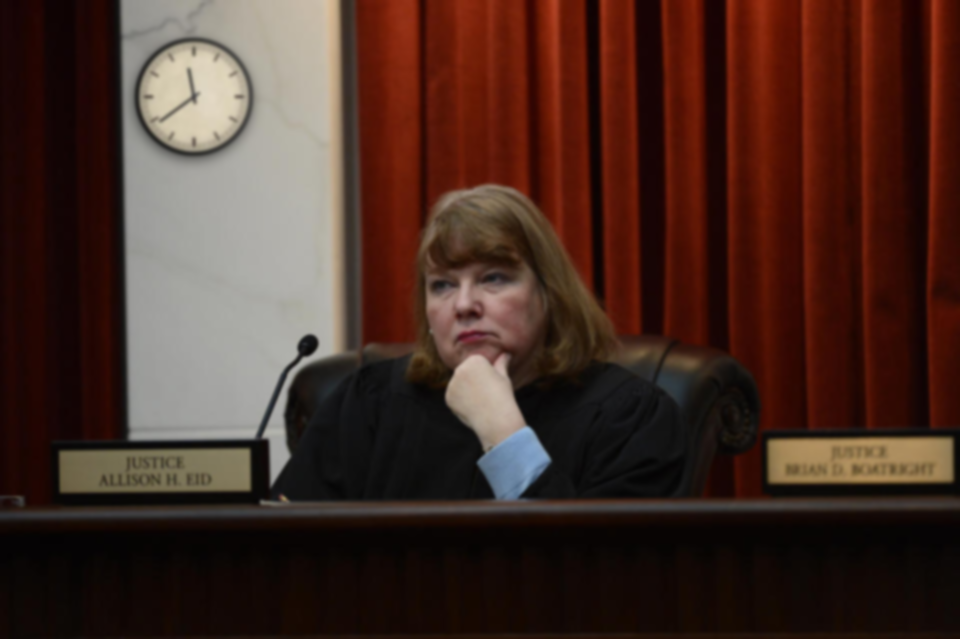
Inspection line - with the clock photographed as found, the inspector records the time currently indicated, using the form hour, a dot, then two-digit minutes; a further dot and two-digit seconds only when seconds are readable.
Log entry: 11.39
